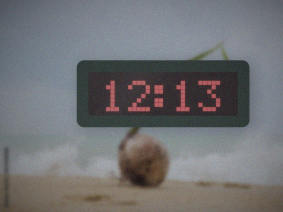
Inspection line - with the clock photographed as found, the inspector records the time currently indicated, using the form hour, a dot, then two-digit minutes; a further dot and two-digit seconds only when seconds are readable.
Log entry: 12.13
